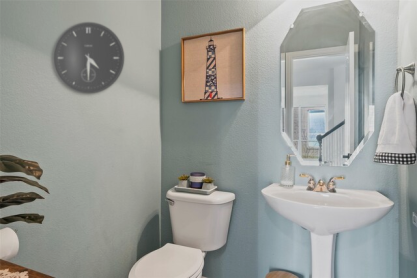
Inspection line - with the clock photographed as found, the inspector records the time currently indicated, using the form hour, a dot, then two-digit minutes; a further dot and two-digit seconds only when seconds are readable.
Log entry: 4.30
